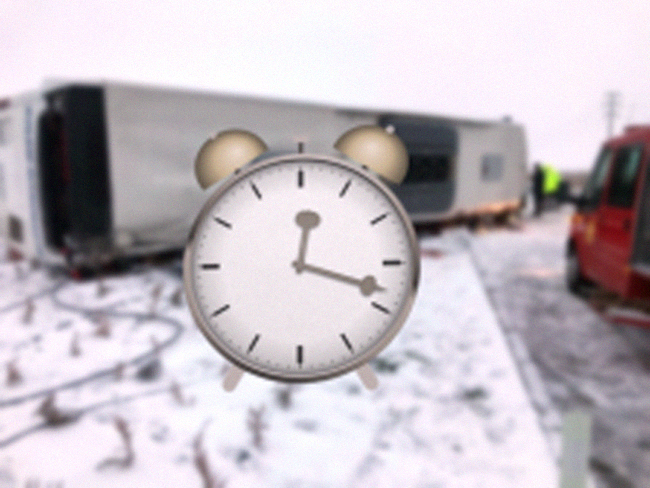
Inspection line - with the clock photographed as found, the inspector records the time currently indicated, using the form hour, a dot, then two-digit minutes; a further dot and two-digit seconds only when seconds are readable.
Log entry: 12.18
